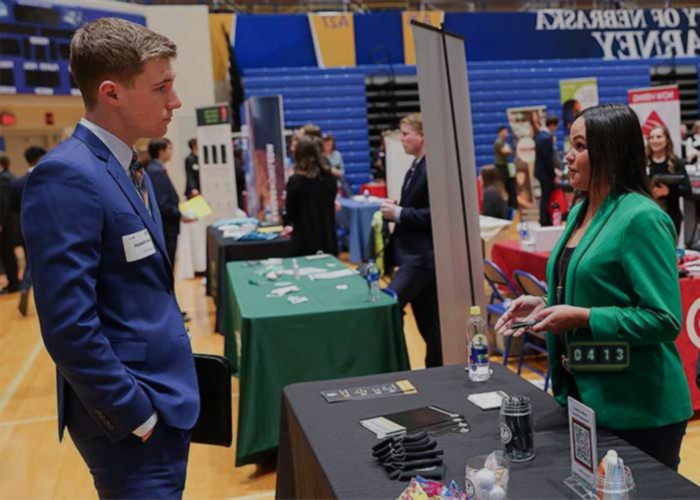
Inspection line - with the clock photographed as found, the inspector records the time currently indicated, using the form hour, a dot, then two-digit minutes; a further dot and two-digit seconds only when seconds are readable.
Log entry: 4.13
